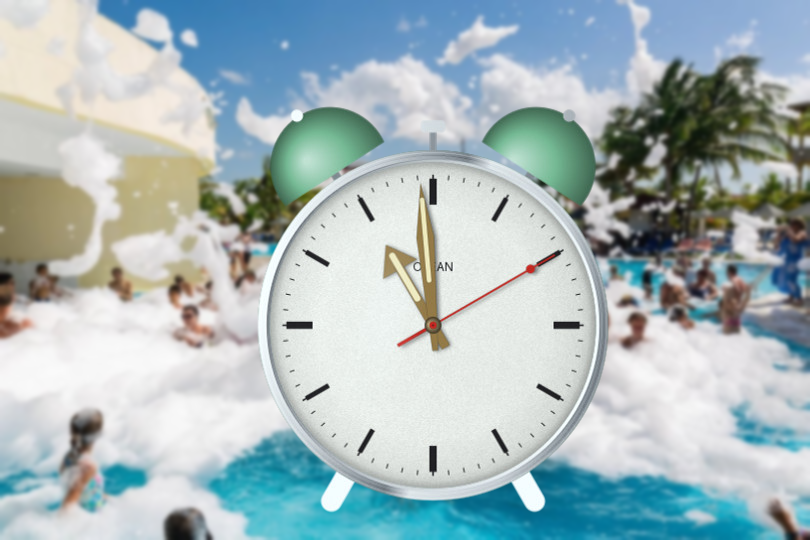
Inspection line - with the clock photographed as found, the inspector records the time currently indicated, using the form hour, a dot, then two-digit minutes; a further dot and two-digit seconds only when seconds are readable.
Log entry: 10.59.10
